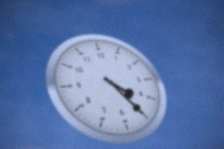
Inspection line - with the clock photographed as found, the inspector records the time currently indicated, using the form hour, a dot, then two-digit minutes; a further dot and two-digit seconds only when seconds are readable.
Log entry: 4.25
